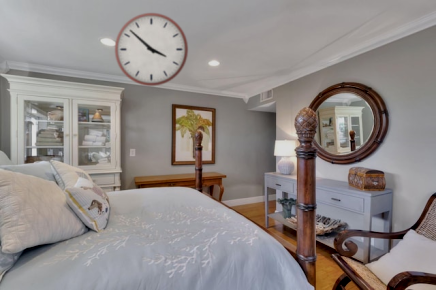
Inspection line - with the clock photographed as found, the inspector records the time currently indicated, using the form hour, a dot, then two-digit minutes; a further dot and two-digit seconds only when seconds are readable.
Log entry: 3.52
